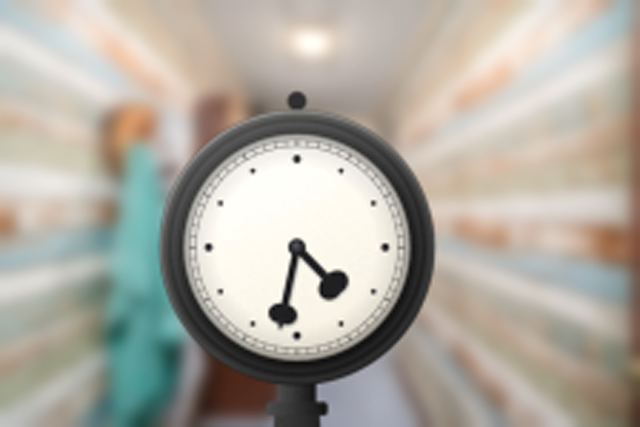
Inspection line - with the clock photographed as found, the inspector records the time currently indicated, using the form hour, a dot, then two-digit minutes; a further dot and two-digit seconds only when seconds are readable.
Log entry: 4.32
